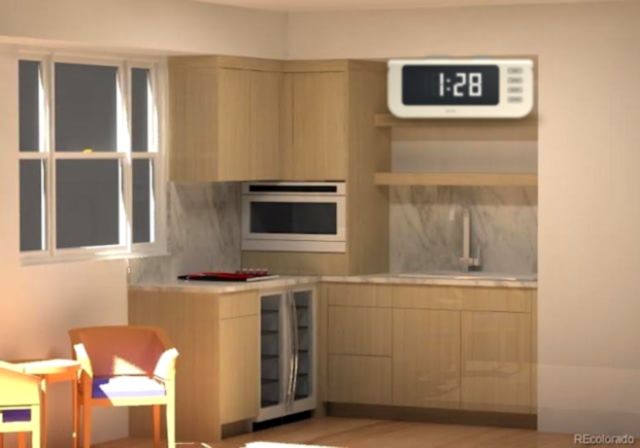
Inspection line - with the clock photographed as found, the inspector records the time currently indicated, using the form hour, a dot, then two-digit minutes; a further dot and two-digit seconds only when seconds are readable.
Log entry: 1.28
